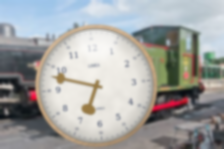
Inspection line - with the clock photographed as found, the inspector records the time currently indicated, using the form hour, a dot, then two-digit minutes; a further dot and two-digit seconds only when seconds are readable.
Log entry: 6.48
